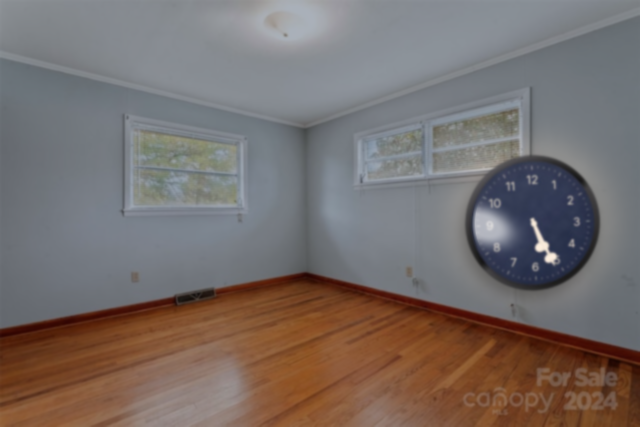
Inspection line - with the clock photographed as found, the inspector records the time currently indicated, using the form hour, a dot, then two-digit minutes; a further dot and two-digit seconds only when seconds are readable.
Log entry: 5.26
